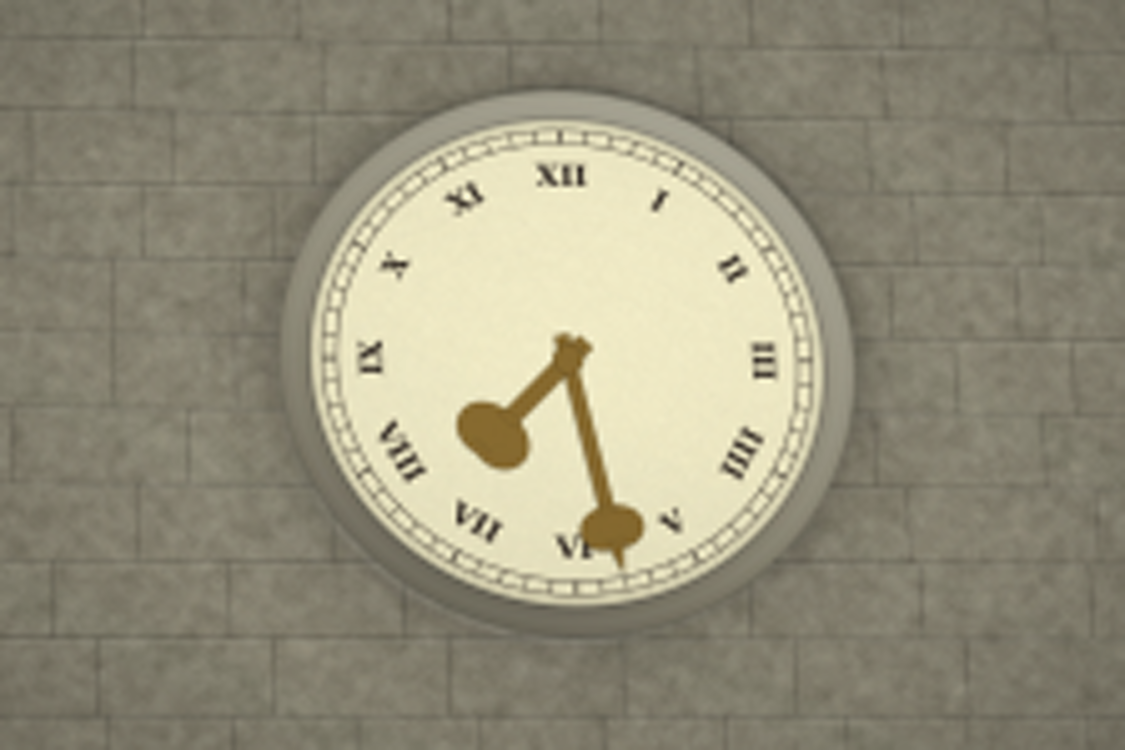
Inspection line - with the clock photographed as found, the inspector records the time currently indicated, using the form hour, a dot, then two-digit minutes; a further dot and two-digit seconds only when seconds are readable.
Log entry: 7.28
